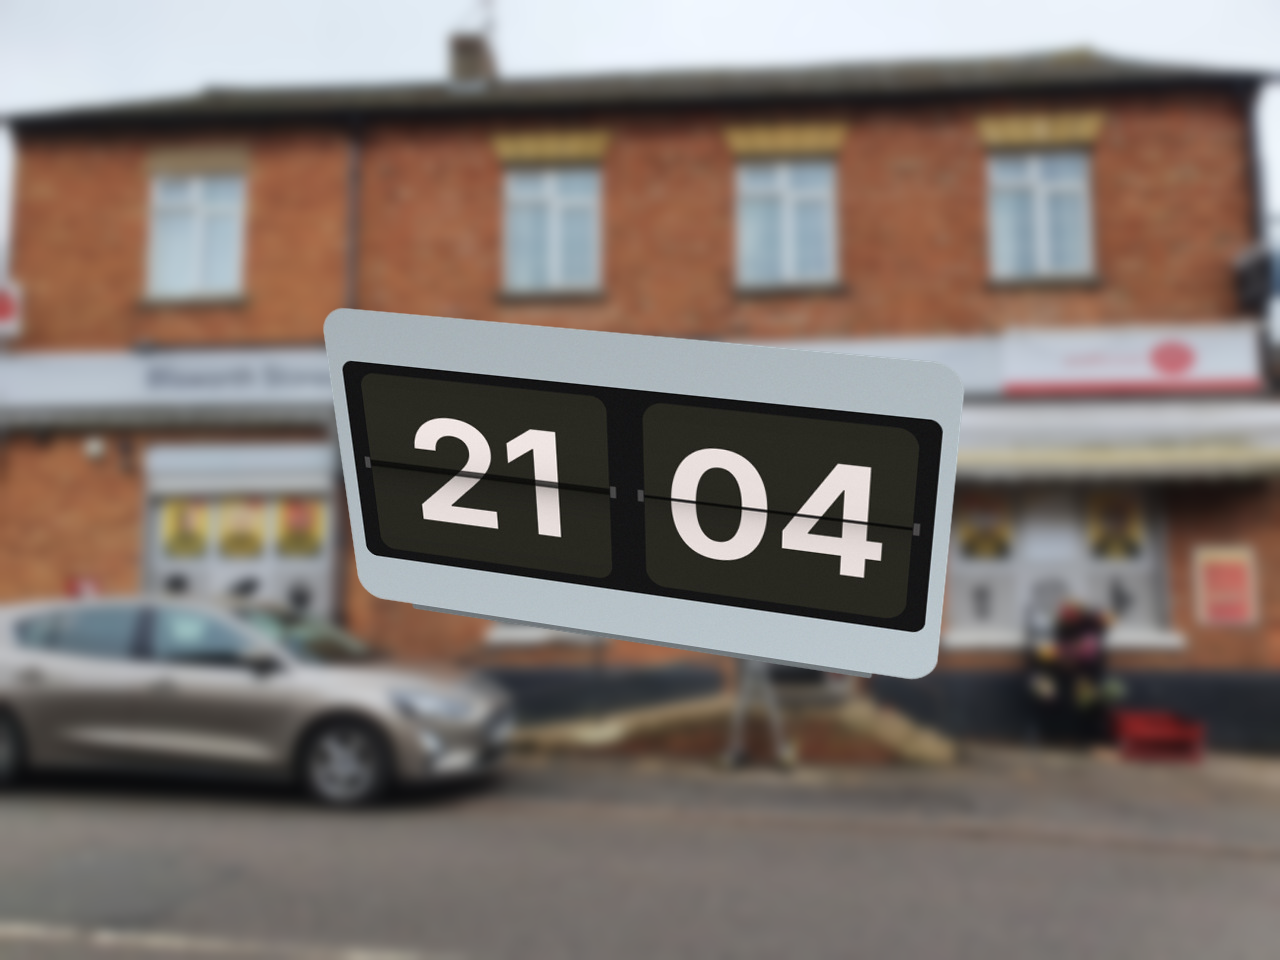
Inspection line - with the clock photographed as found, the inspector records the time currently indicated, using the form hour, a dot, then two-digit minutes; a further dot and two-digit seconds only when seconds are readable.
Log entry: 21.04
